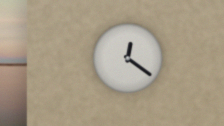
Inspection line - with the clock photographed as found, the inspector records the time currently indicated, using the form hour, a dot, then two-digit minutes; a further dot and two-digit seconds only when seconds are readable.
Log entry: 12.21
